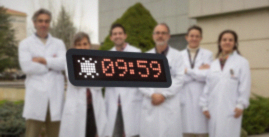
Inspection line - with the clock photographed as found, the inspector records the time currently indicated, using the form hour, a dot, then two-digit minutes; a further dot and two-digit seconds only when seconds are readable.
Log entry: 9.59
